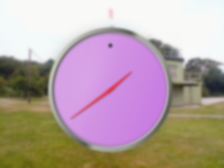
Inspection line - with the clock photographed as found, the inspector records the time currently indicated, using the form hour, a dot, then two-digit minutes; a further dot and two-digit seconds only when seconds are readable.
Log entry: 1.39
